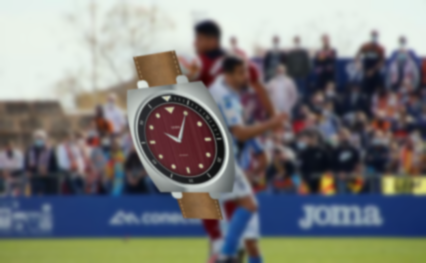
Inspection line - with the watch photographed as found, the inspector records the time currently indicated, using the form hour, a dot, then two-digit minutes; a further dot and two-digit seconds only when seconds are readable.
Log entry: 10.05
